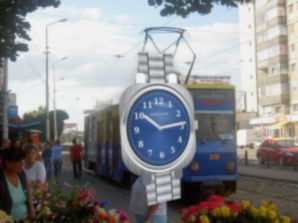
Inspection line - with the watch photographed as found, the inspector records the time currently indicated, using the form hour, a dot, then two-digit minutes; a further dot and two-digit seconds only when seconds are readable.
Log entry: 10.14
